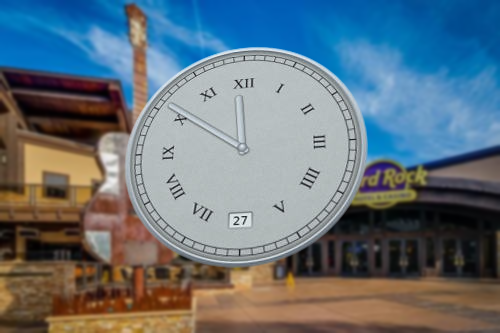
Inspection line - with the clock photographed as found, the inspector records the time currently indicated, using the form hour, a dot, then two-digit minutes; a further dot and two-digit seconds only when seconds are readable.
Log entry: 11.51
